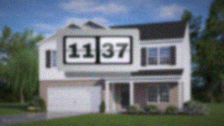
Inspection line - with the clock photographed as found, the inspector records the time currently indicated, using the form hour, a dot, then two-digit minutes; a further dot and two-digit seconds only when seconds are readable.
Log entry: 11.37
